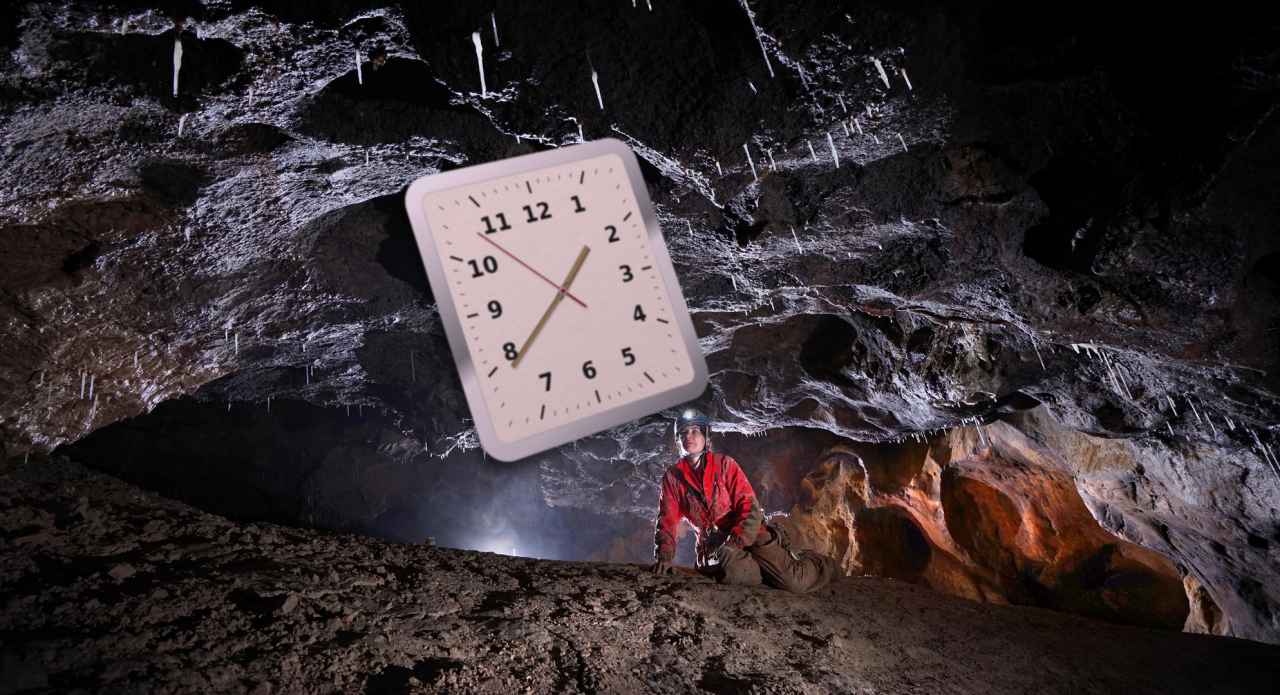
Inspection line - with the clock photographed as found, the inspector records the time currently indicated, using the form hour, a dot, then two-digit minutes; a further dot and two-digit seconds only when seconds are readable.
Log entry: 1.38.53
